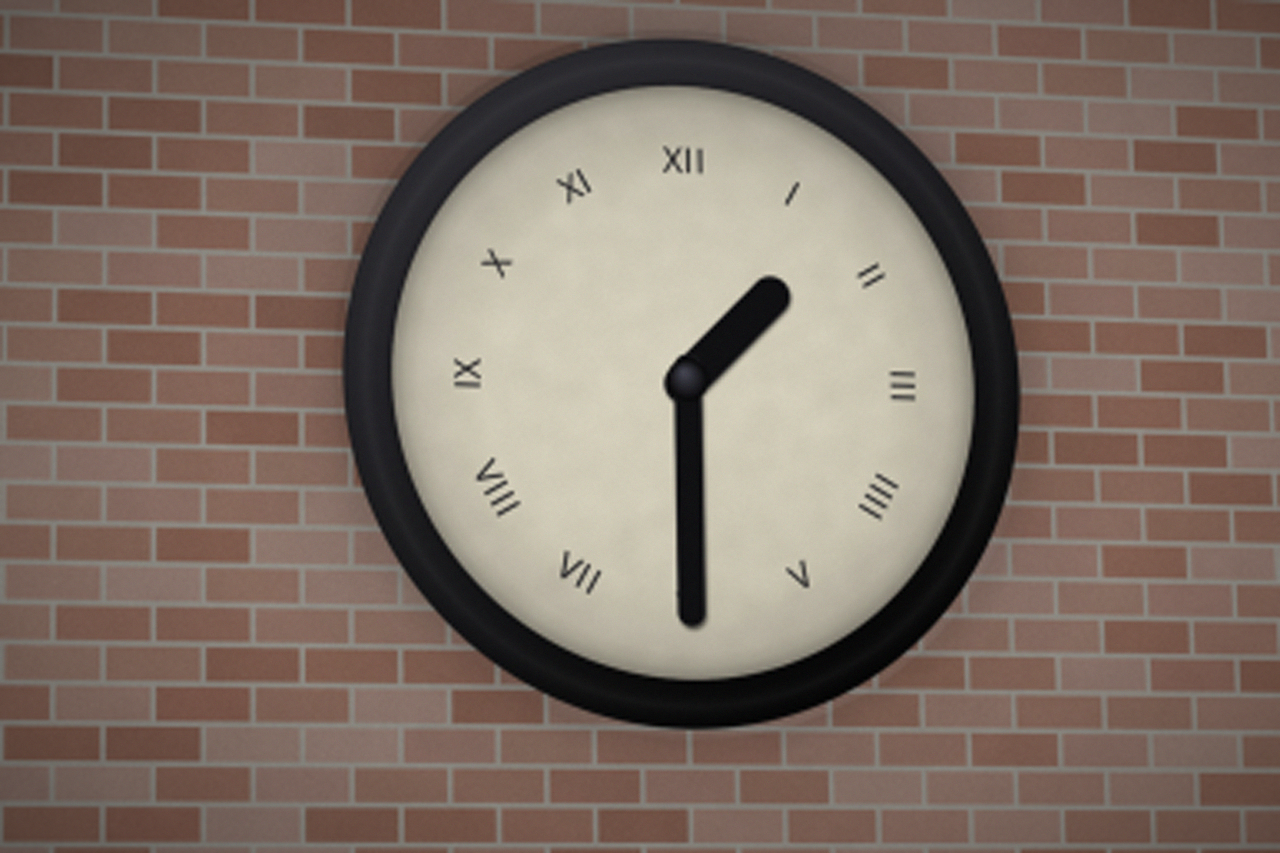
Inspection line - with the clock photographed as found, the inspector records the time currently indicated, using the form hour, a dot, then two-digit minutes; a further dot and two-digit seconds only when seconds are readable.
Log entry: 1.30
